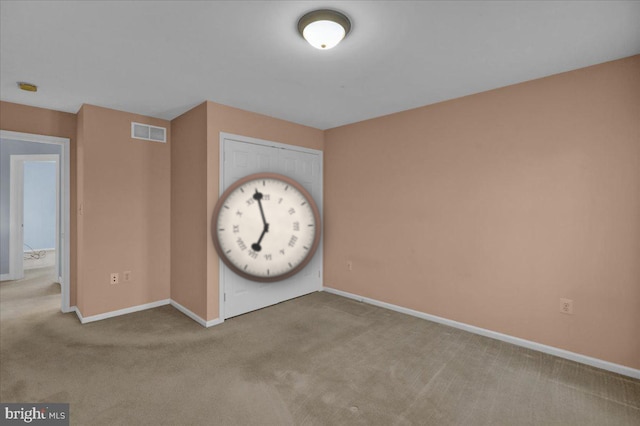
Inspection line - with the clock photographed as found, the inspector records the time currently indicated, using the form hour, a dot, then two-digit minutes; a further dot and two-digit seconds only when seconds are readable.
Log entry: 6.58
